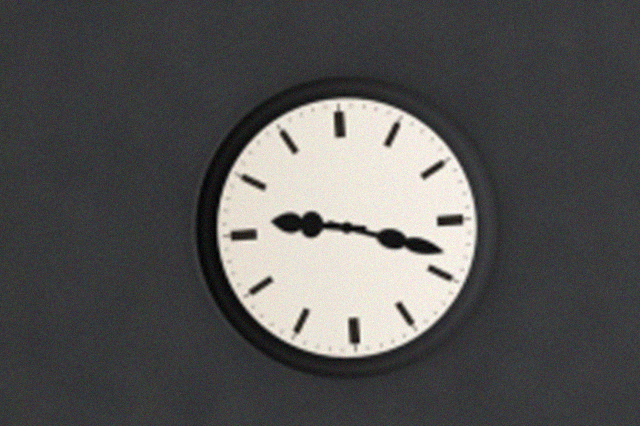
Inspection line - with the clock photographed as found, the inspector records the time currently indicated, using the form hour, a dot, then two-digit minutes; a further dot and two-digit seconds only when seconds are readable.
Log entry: 9.18
